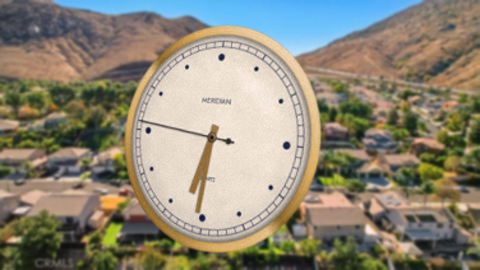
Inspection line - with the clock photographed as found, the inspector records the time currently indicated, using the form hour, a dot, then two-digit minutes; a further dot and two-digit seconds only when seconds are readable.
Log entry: 6.30.46
